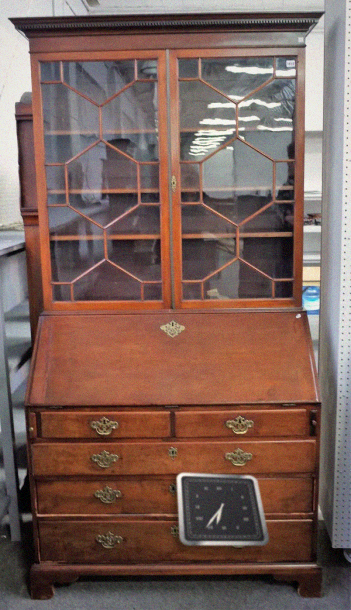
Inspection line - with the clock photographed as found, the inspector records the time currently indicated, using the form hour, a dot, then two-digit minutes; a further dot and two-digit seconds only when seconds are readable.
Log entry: 6.36
